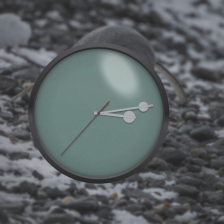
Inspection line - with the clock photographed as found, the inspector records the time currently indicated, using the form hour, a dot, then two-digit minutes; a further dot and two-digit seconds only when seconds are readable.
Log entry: 3.13.37
